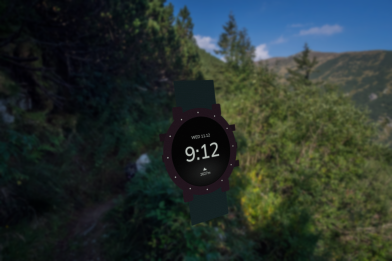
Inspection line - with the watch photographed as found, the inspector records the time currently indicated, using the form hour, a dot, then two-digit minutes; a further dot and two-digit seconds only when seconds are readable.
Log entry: 9.12
